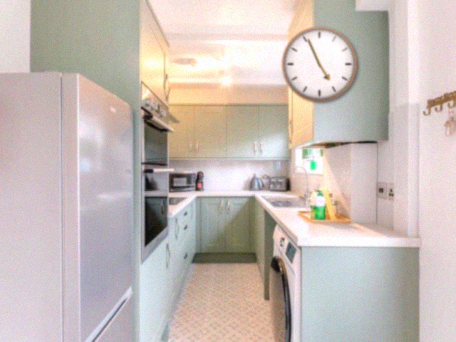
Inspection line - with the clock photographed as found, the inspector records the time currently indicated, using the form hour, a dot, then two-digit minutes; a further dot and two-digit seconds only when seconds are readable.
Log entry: 4.56
